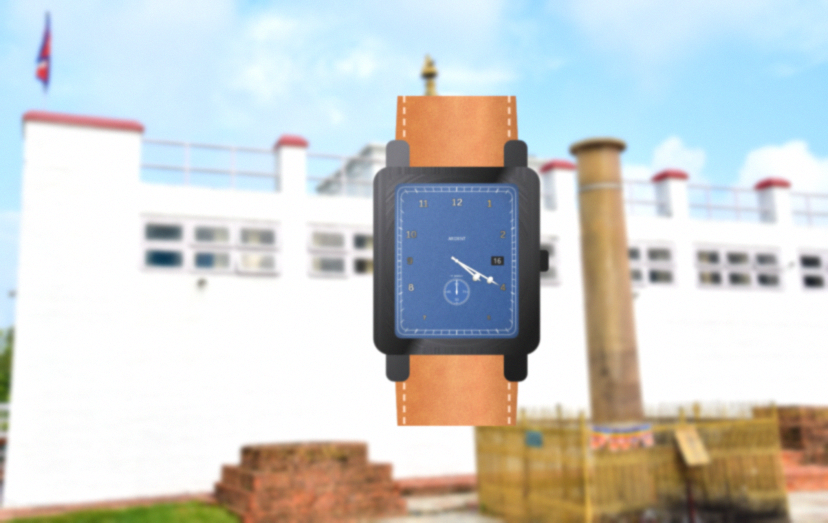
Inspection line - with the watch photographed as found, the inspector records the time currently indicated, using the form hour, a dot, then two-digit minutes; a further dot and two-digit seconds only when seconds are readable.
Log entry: 4.20
